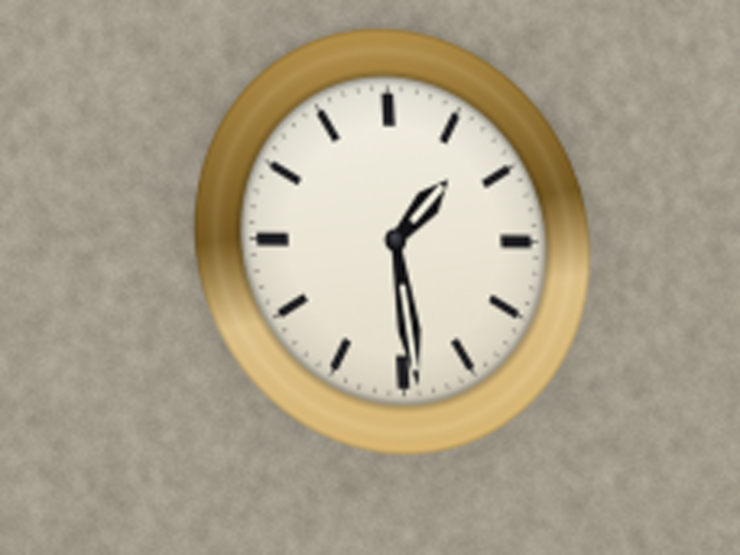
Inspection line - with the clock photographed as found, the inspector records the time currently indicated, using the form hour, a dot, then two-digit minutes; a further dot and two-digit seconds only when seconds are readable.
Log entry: 1.29
